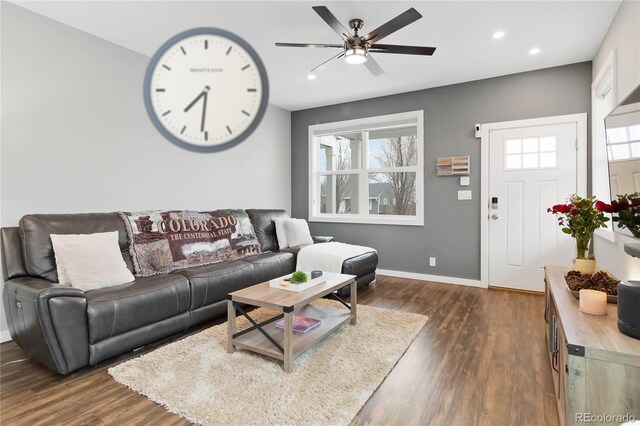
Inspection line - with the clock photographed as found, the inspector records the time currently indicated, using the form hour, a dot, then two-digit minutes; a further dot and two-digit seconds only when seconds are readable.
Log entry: 7.31
